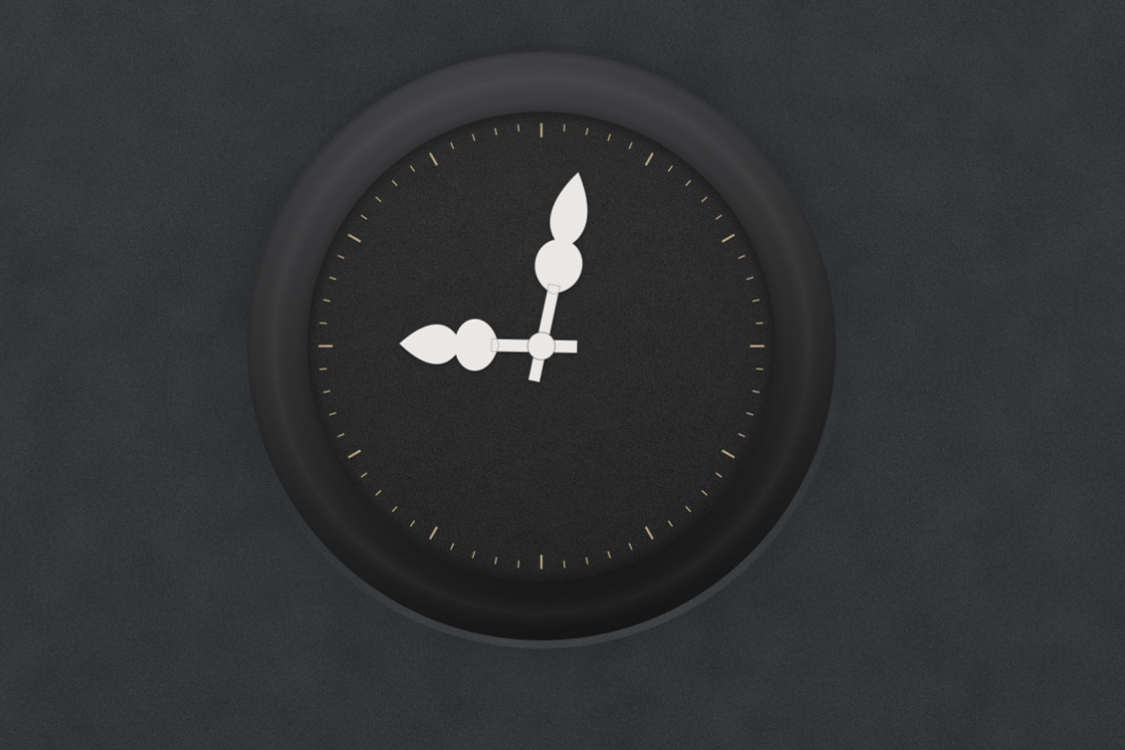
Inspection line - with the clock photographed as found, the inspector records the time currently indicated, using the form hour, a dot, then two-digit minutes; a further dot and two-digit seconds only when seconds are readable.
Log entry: 9.02
